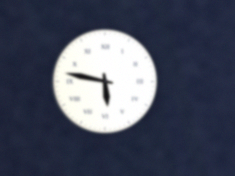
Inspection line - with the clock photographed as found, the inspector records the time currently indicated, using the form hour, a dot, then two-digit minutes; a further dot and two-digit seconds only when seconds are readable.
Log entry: 5.47
